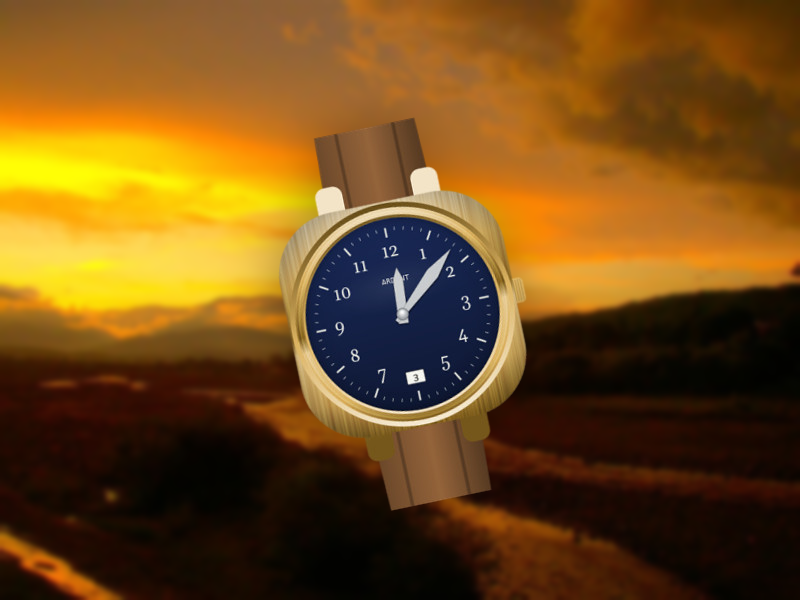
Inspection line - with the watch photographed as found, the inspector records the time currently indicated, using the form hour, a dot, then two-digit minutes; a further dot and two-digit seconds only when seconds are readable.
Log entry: 12.08
